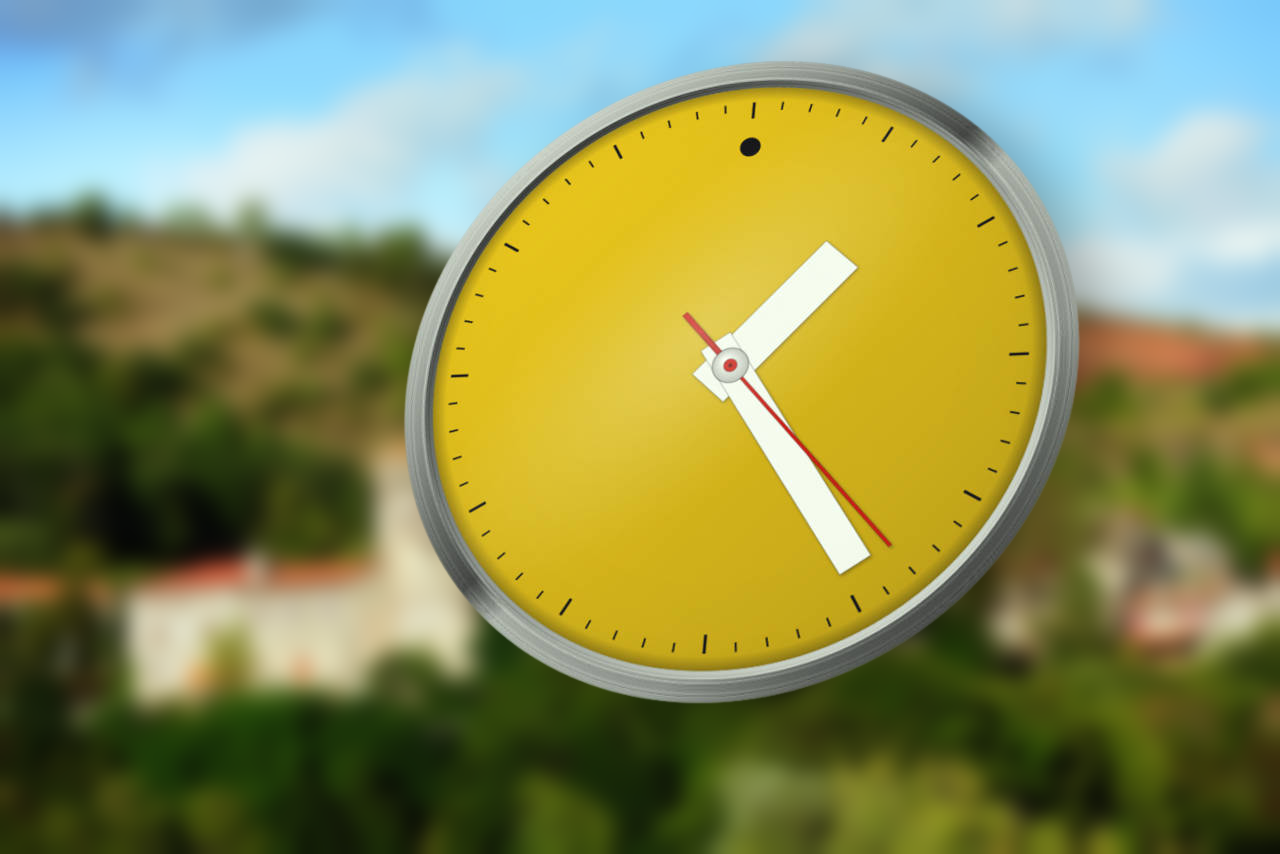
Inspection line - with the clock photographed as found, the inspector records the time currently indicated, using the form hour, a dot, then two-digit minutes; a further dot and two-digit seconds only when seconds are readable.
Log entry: 1.24.23
